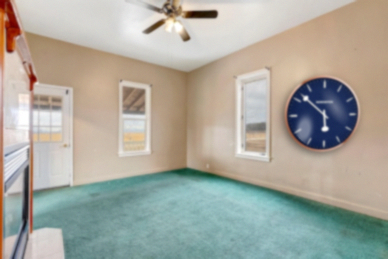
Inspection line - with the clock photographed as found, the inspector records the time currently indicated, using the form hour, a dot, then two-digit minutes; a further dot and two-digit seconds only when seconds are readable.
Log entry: 5.52
